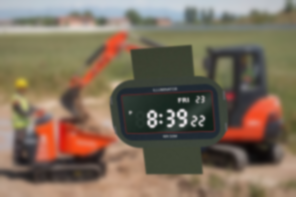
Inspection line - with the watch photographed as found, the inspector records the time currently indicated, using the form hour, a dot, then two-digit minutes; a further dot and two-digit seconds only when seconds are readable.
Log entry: 8.39.22
